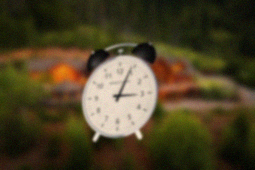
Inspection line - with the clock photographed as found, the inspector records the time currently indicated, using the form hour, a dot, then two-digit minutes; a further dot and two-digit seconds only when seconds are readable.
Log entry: 3.04
